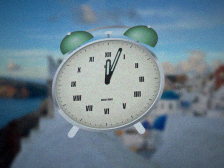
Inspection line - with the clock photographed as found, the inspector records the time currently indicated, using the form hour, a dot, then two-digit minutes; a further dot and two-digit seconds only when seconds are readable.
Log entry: 12.03
